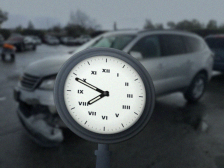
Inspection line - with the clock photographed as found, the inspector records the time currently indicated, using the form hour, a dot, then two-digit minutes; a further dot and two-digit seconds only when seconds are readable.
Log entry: 7.49
